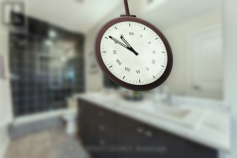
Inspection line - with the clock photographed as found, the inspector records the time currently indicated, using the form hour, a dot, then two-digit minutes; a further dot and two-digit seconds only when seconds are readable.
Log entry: 10.51
